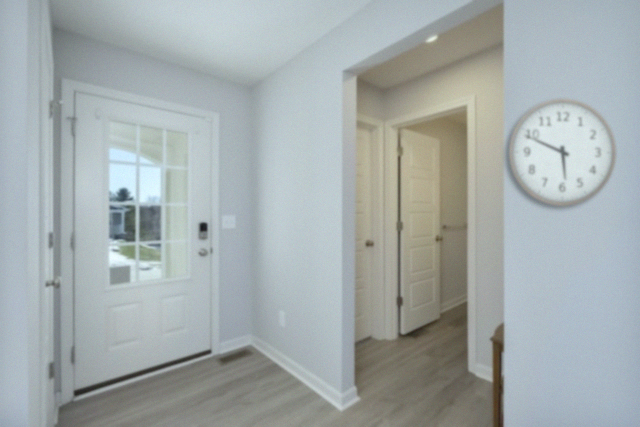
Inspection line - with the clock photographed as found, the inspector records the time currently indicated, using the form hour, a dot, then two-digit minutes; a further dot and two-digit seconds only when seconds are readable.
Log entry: 5.49
